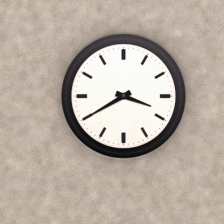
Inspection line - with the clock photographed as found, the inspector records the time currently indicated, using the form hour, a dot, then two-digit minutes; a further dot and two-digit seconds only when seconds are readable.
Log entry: 3.40
